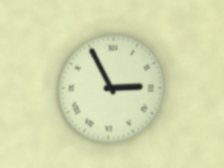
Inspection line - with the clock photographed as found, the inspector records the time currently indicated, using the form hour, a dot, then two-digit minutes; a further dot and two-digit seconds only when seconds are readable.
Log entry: 2.55
